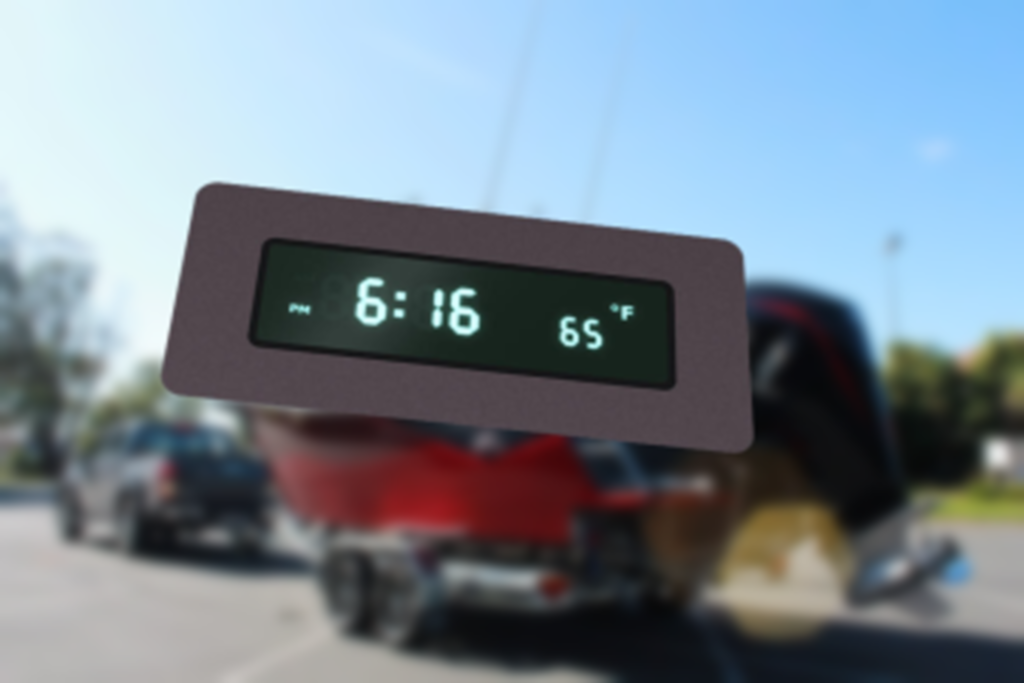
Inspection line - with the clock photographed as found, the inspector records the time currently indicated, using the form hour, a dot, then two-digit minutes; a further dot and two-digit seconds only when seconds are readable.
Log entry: 6.16
